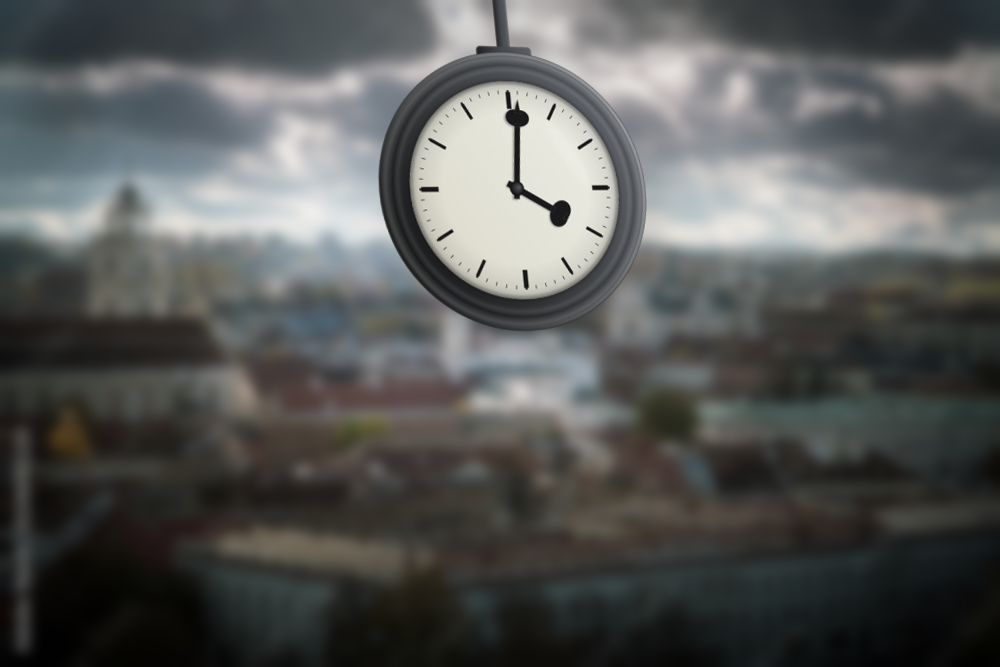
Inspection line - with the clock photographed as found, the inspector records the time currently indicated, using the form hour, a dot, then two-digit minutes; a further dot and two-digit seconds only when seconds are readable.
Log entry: 4.01
